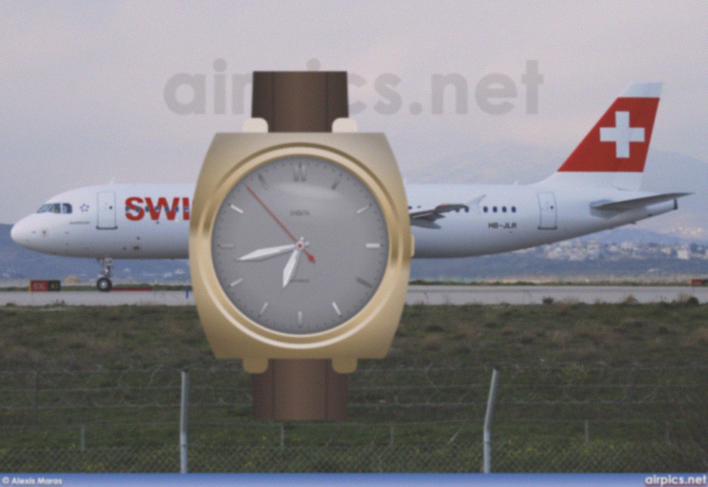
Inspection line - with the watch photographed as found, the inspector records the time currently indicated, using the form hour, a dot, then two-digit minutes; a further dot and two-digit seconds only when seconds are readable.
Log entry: 6.42.53
